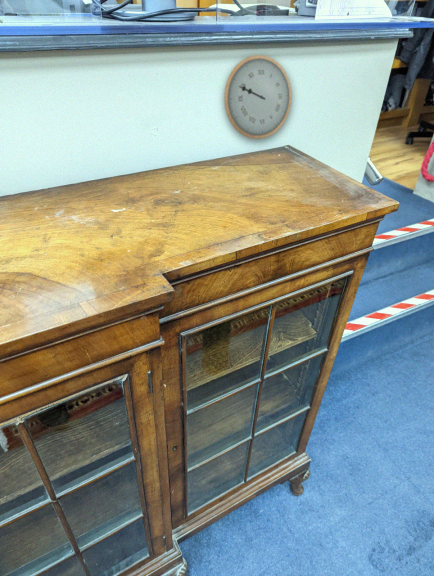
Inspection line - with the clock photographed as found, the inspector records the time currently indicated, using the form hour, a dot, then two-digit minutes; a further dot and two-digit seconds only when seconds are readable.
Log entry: 9.49
